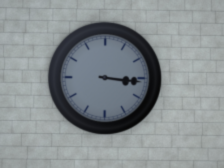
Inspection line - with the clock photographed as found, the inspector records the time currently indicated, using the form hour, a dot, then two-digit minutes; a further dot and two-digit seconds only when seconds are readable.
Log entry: 3.16
